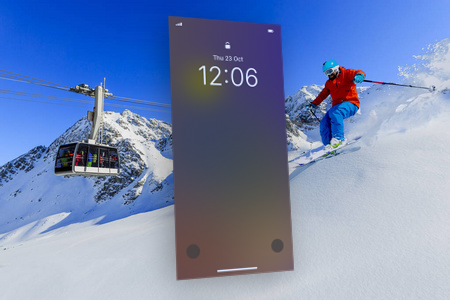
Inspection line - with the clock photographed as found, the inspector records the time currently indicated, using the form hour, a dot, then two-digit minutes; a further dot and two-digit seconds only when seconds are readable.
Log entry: 12.06
